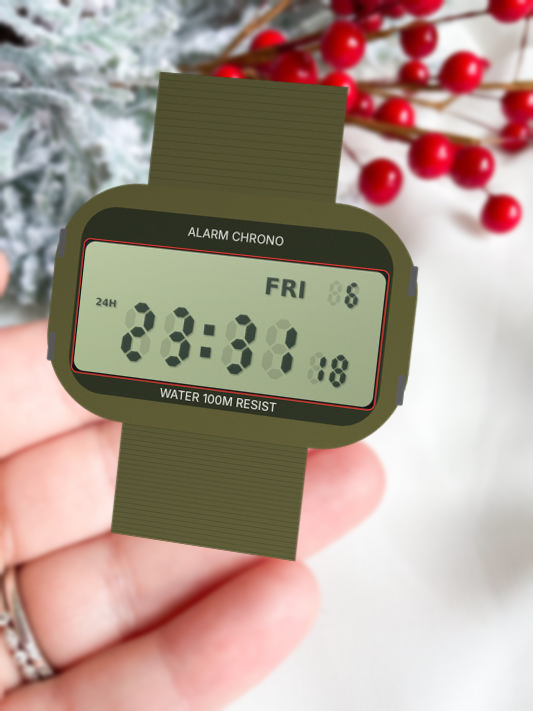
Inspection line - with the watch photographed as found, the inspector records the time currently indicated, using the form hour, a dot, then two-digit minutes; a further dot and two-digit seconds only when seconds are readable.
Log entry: 23.31.18
